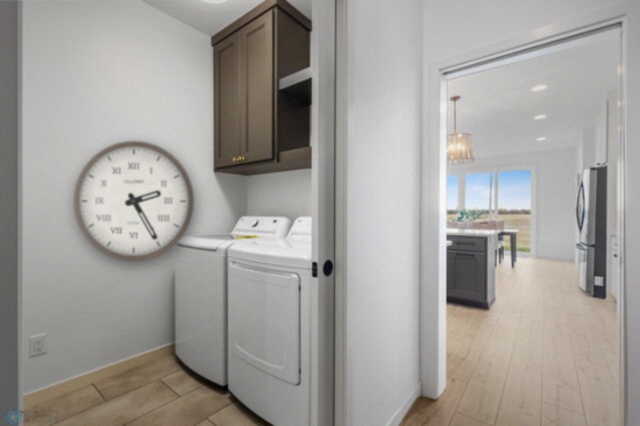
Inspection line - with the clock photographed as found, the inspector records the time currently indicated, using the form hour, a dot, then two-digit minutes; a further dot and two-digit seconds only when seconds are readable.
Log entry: 2.25
